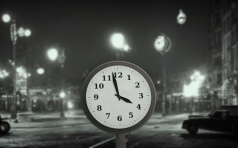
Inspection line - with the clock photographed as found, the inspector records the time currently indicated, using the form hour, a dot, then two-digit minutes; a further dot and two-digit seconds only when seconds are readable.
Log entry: 3.58
